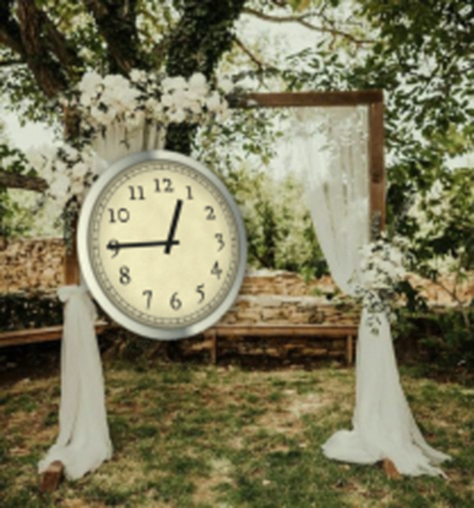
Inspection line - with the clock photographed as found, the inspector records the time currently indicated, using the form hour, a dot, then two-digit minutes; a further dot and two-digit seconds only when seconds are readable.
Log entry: 12.45
